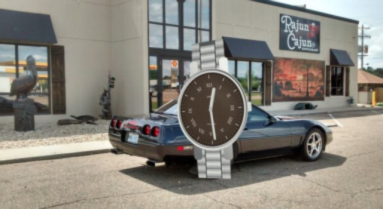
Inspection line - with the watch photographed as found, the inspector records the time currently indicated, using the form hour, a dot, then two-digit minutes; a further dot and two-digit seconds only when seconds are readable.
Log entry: 12.29
